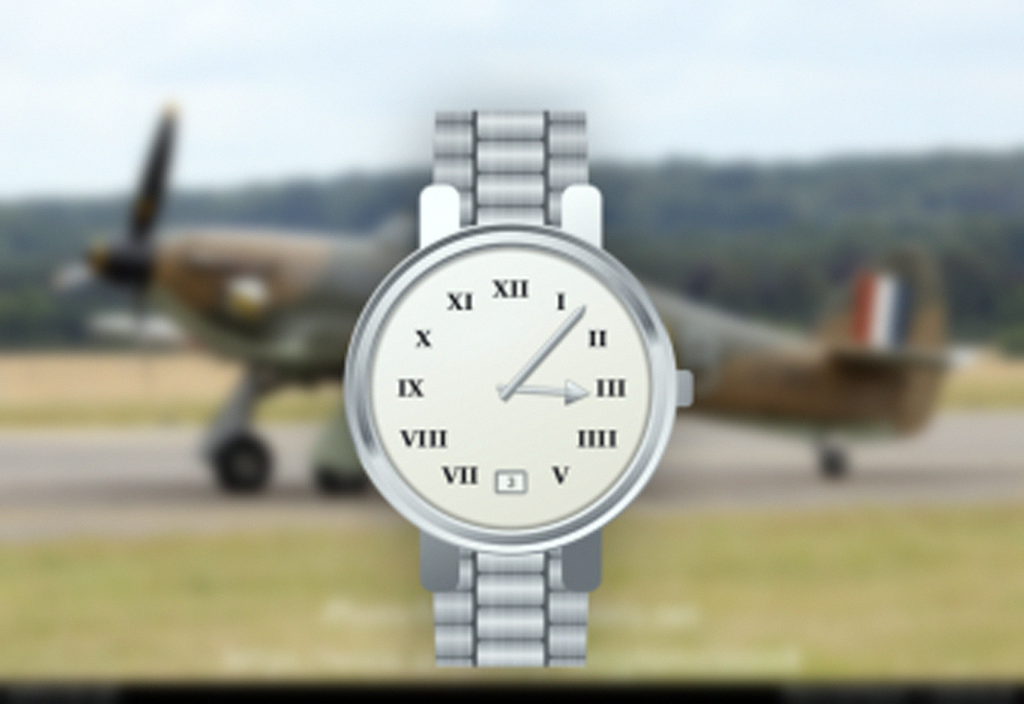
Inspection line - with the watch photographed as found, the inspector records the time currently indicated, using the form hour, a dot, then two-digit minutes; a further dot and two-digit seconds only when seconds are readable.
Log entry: 3.07
